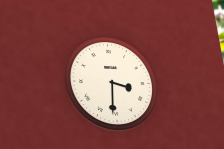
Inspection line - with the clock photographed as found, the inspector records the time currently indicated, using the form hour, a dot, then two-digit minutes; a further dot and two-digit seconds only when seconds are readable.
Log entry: 3.31
